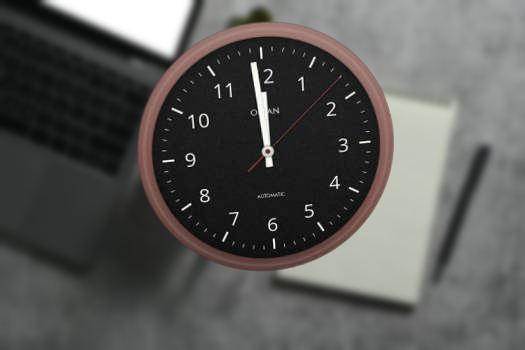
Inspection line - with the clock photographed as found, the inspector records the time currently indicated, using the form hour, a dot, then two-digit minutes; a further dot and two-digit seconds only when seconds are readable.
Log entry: 11.59.08
